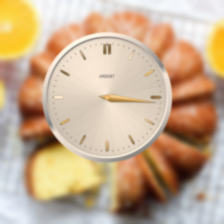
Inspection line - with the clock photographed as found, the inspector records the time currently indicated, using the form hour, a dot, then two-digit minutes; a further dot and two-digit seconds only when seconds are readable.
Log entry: 3.16
